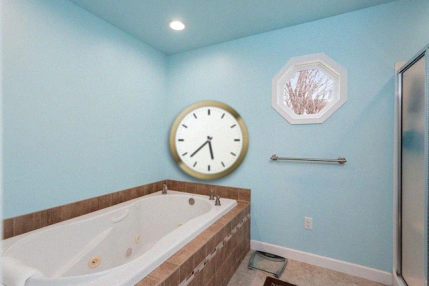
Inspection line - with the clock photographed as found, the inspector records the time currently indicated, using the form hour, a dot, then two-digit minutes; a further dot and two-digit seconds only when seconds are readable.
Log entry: 5.38
